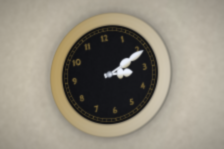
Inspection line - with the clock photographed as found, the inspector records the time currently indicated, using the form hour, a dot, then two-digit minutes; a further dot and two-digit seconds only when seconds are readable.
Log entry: 3.11
